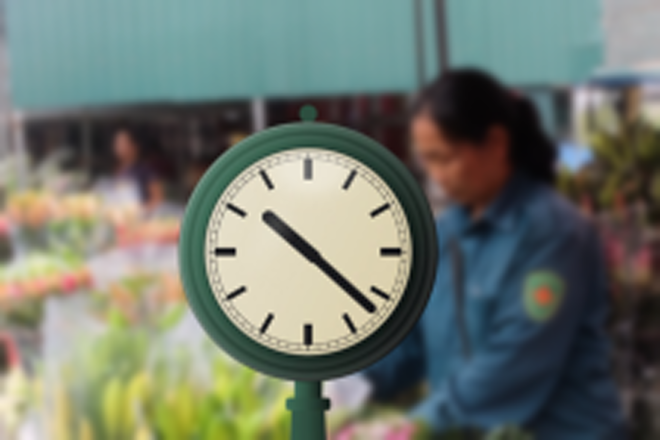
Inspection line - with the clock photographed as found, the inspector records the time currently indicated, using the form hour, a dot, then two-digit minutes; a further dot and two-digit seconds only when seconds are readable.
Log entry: 10.22
